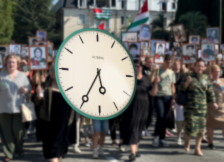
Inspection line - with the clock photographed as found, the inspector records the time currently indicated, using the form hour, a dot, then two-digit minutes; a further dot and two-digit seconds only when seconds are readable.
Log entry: 5.35
